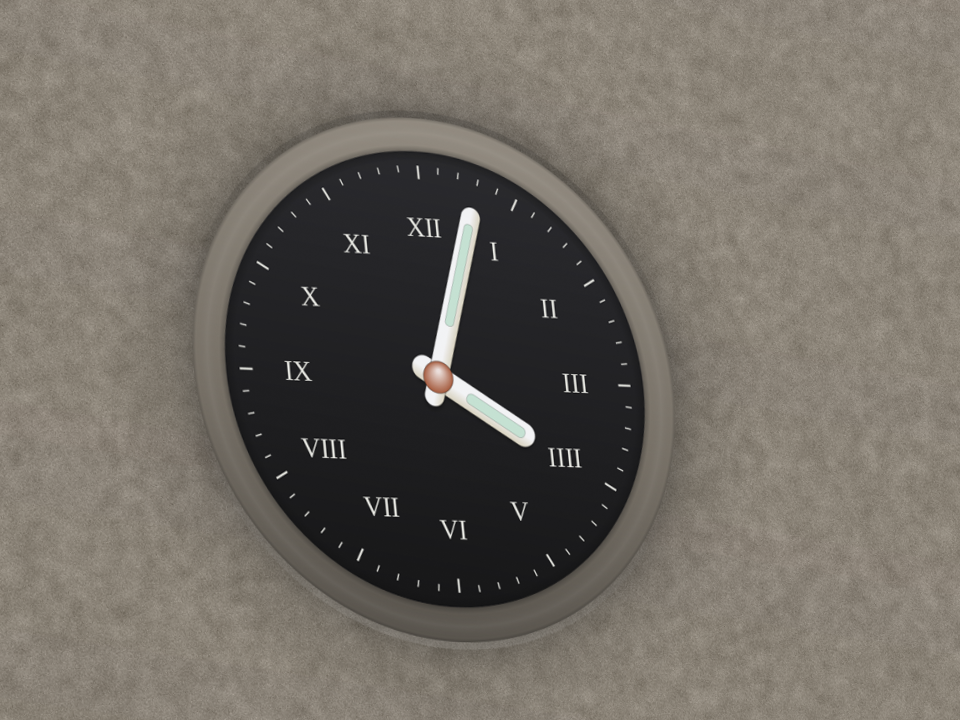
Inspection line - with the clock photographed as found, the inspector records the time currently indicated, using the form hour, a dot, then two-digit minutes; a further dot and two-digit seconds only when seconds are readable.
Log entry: 4.03
